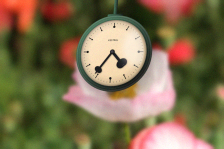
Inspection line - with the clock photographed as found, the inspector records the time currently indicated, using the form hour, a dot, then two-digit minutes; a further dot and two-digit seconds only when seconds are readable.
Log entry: 4.36
